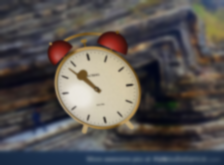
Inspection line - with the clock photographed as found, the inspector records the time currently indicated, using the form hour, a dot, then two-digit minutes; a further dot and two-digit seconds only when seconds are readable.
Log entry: 10.53
